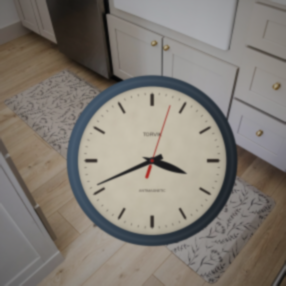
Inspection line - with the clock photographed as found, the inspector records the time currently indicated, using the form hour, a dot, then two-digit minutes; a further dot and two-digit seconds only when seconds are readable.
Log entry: 3.41.03
